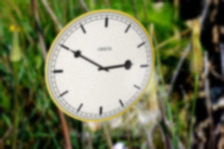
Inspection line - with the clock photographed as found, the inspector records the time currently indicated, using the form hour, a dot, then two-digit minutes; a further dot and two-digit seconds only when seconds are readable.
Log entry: 2.50
